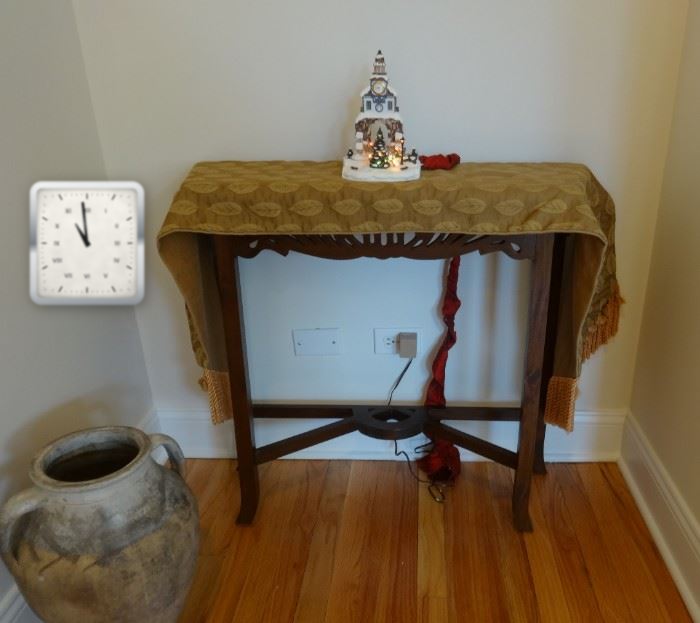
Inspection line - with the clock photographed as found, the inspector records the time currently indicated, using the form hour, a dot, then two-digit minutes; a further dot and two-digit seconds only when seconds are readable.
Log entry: 10.59
